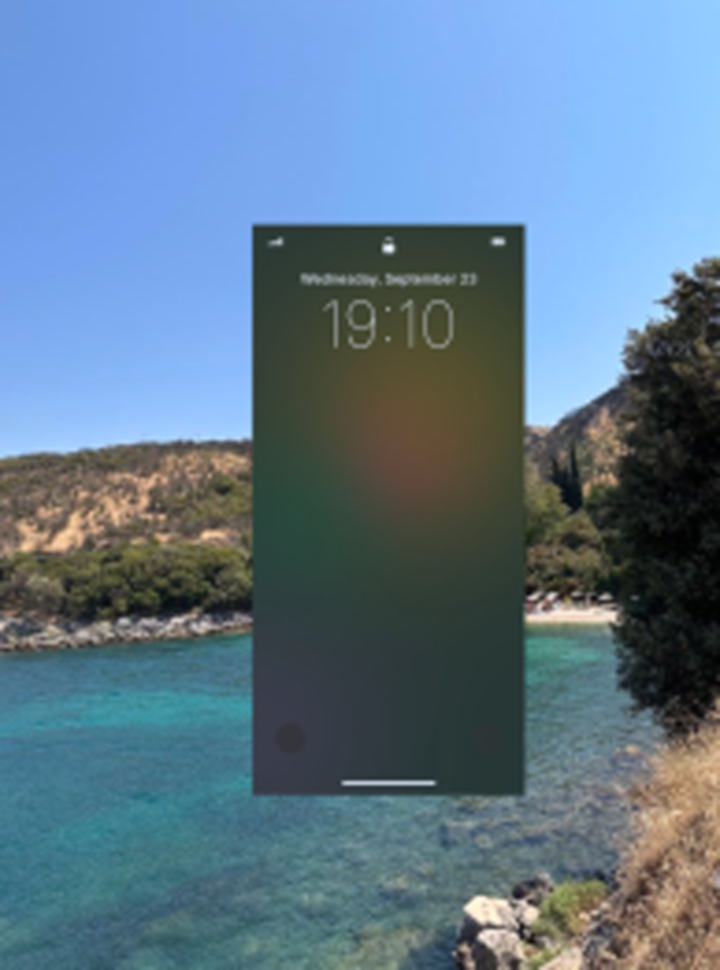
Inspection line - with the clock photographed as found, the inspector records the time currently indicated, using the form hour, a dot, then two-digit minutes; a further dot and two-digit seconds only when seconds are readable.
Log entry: 19.10
